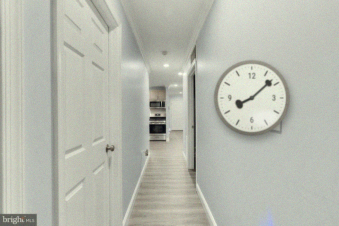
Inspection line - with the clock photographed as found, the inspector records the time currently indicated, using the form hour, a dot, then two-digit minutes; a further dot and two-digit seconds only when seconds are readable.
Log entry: 8.08
